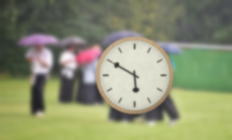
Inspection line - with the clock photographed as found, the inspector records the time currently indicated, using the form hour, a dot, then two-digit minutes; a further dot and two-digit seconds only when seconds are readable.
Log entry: 5.50
